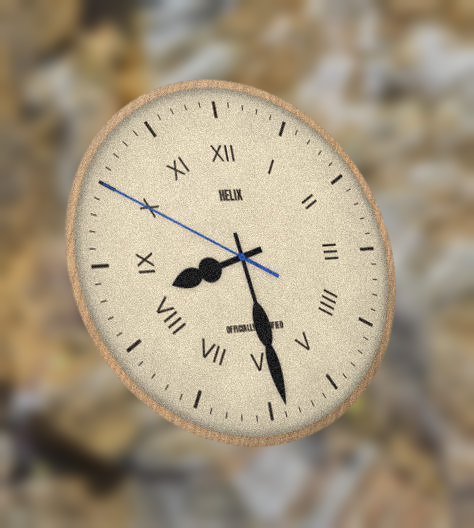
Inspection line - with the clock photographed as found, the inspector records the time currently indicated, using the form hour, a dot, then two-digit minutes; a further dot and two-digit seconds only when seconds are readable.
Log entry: 8.28.50
